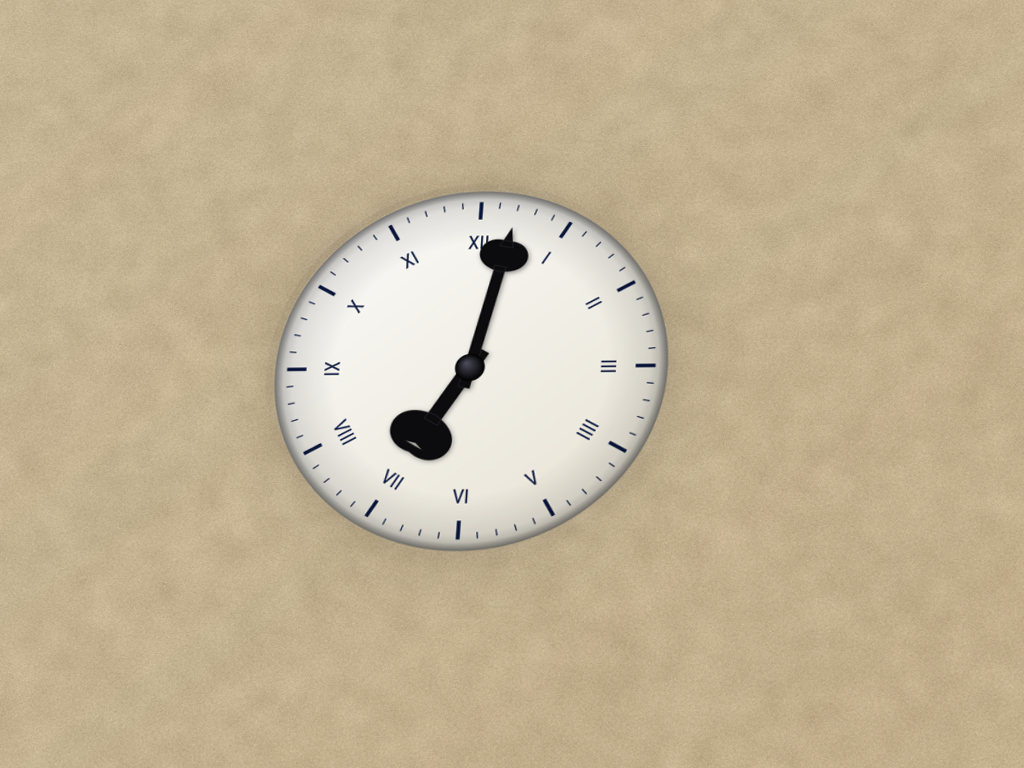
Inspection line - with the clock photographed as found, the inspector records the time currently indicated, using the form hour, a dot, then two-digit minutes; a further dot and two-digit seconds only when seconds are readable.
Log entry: 7.02
